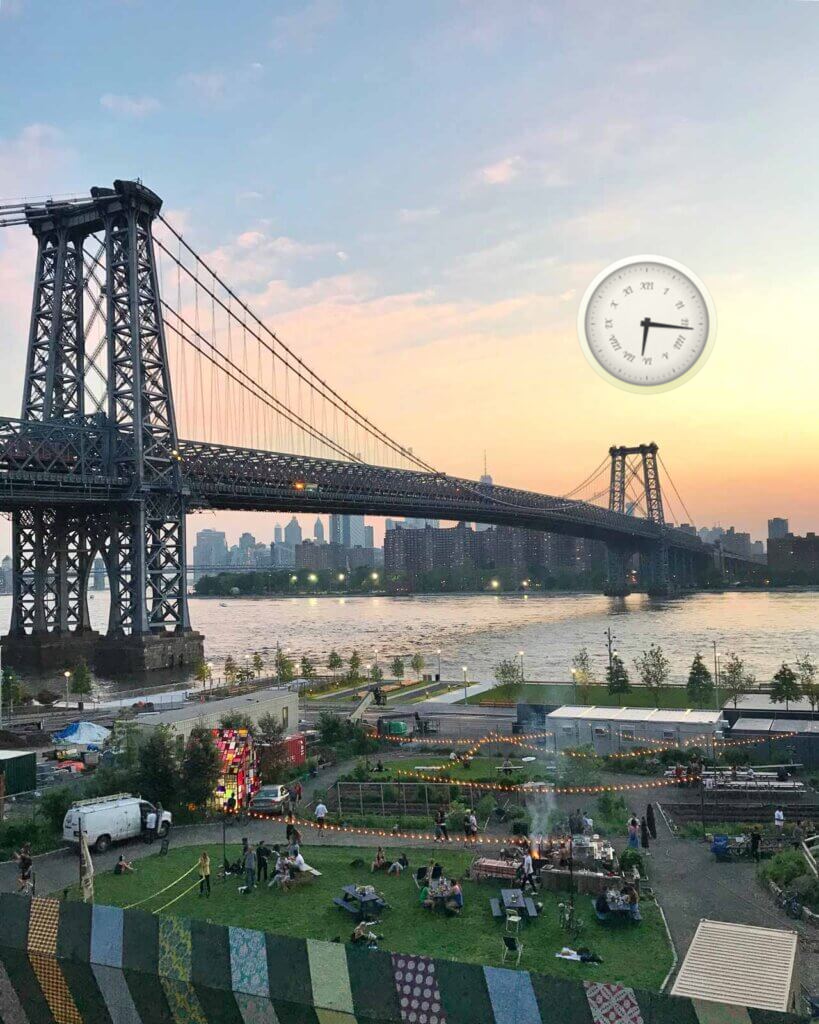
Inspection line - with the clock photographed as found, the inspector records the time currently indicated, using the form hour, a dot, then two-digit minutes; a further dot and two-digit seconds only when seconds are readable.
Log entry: 6.16
